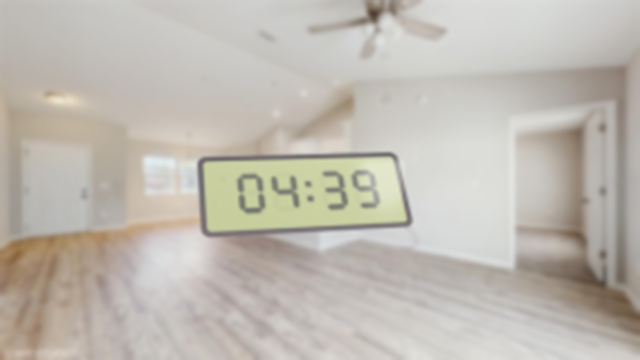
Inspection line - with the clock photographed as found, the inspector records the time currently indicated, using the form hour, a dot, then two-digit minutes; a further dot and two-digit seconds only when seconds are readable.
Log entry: 4.39
